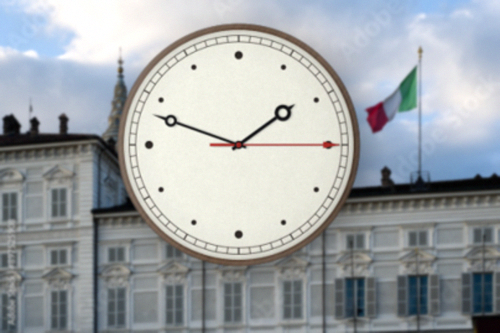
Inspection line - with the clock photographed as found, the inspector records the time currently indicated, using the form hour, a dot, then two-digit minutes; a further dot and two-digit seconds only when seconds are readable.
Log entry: 1.48.15
